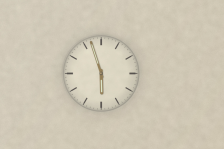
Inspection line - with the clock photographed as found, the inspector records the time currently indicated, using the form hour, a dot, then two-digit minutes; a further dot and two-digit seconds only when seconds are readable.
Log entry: 5.57
